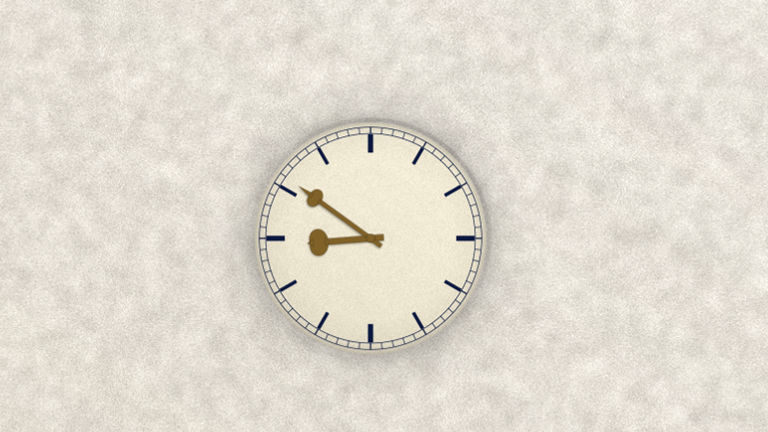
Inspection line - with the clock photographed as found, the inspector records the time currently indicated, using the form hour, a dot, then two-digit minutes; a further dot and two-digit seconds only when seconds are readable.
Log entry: 8.51
